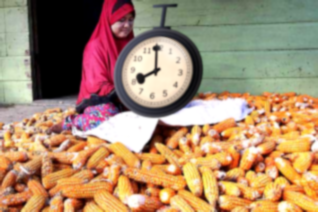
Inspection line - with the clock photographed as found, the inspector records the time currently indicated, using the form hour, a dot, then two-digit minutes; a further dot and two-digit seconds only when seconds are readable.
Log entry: 7.59
